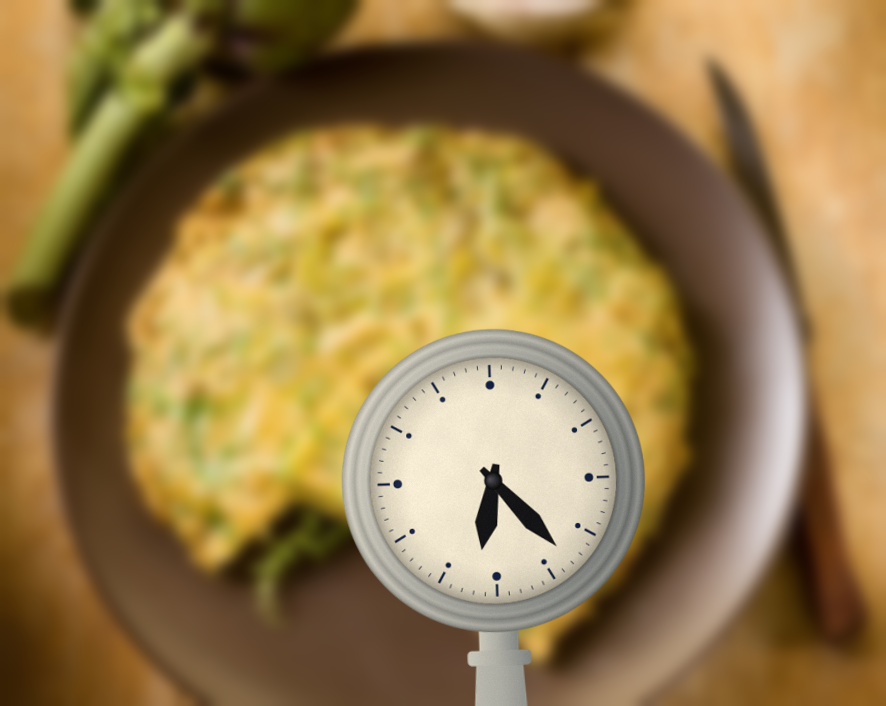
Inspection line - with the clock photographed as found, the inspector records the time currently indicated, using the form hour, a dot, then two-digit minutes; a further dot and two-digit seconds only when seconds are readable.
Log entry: 6.23
